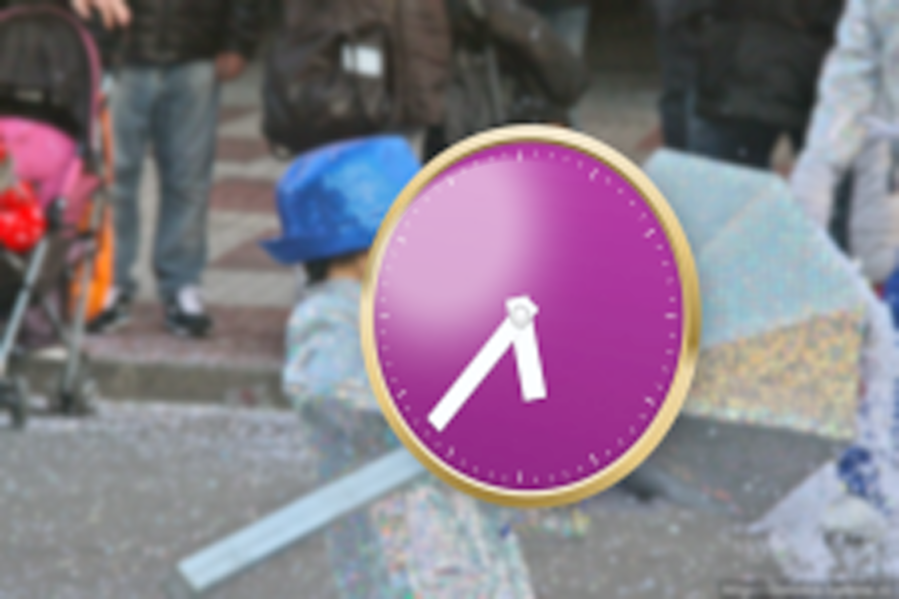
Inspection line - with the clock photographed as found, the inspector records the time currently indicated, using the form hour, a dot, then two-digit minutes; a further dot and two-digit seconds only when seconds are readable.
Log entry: 5.37
